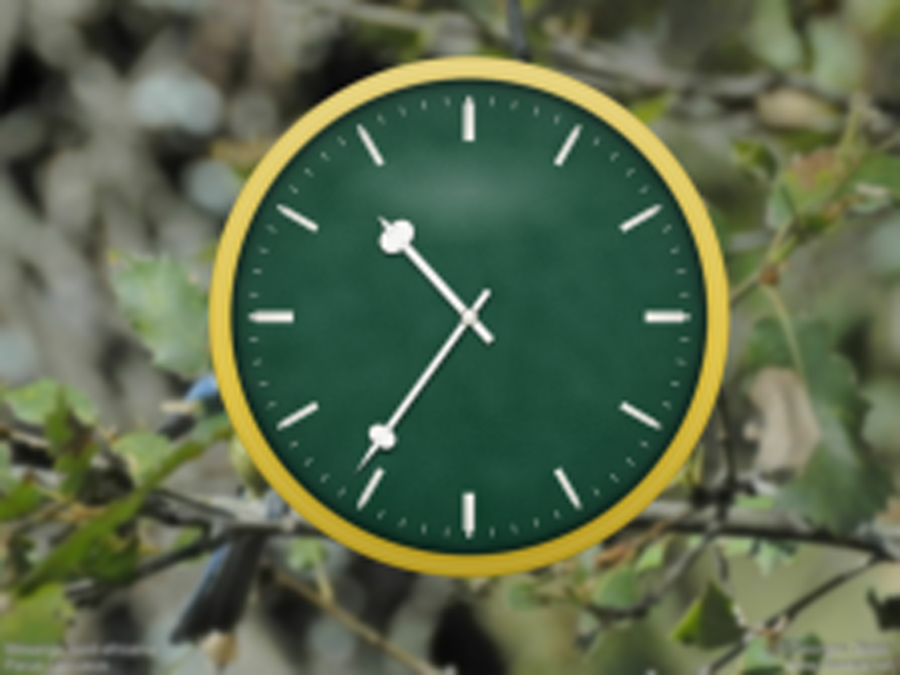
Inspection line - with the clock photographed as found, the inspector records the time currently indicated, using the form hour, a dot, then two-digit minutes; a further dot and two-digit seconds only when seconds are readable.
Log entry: 10.36
